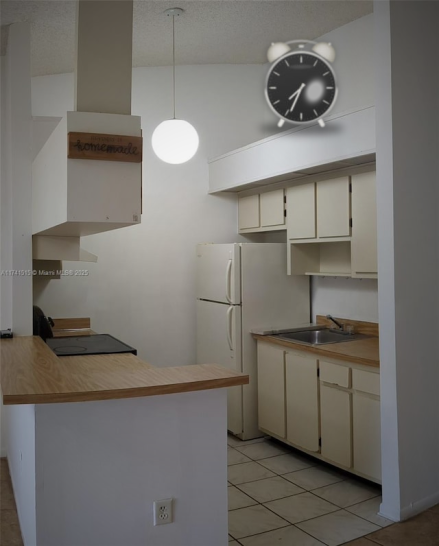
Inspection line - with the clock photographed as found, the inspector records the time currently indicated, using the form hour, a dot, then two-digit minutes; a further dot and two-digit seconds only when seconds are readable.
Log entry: 7.34
